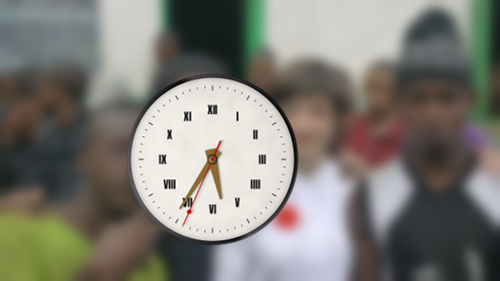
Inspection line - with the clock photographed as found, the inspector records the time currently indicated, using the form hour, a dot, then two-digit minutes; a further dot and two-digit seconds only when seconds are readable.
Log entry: 5.35.34
